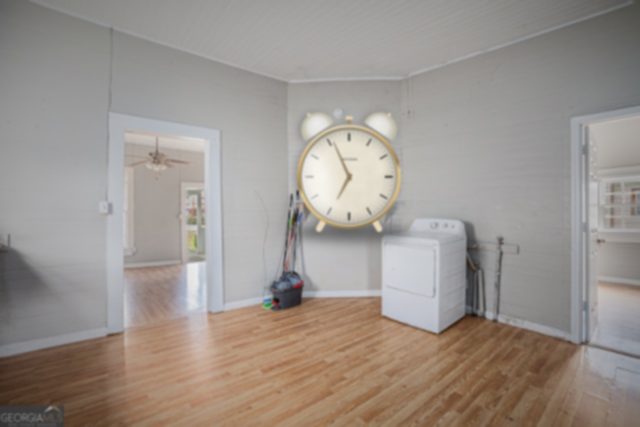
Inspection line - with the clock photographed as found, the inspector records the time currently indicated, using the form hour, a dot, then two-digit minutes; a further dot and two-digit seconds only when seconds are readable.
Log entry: 6.56
